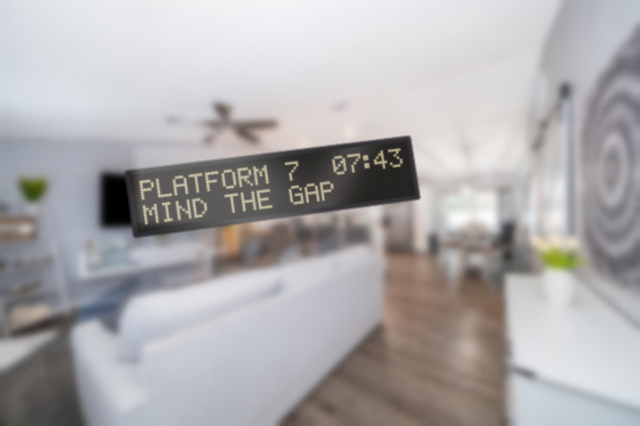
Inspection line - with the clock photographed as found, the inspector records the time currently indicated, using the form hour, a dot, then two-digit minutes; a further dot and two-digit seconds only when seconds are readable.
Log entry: 7.43
